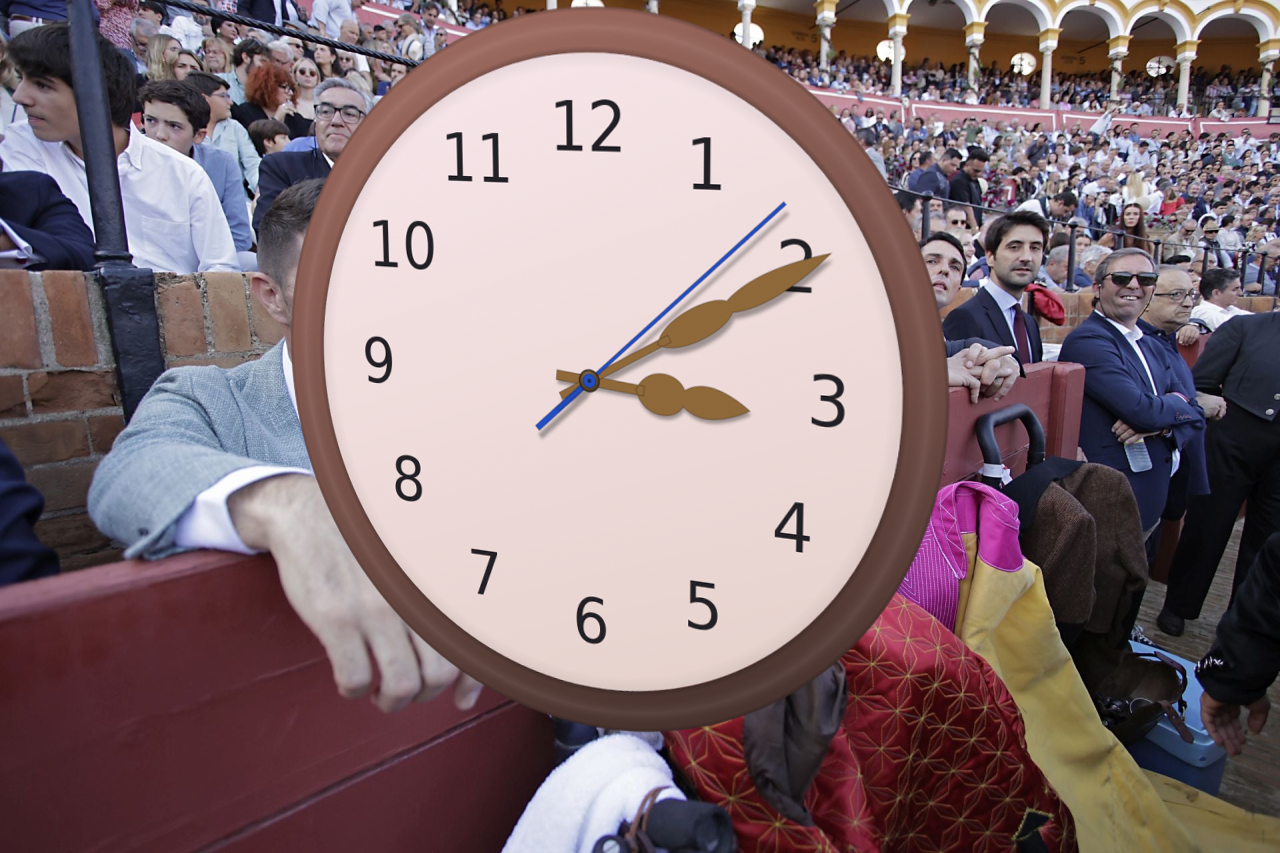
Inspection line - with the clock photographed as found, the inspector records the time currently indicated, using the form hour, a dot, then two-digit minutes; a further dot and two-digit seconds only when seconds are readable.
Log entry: 3.10.08
